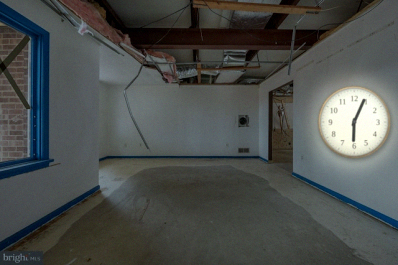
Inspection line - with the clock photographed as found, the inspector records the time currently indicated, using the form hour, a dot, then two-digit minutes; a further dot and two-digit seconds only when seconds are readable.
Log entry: 6.04
